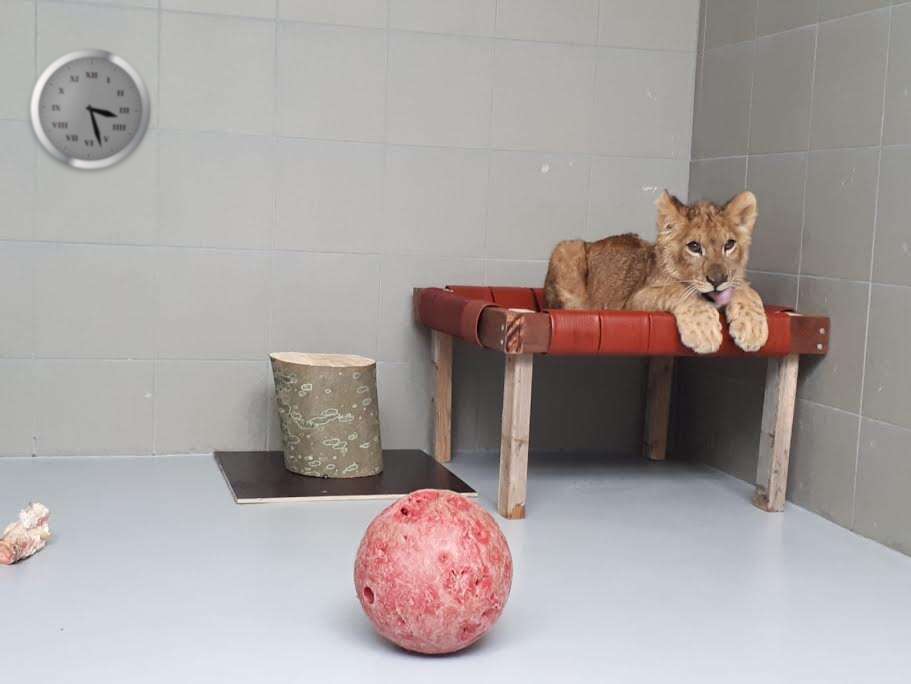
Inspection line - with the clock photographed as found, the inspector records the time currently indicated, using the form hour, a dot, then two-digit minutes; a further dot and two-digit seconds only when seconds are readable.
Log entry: 3.27
